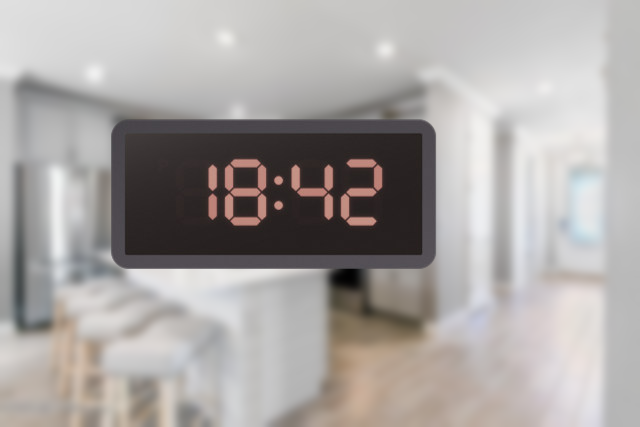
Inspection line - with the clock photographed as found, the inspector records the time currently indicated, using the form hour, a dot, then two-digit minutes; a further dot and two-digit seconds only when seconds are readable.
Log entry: 18.42
